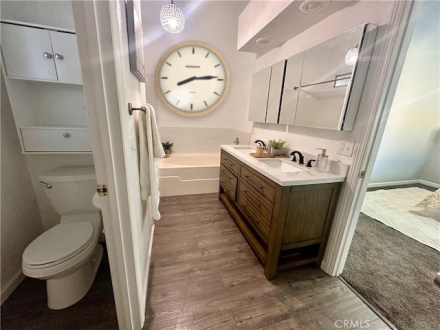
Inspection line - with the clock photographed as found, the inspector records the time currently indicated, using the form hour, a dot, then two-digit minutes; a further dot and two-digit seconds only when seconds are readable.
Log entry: 8.14
